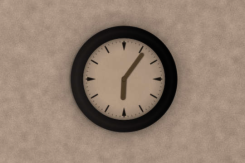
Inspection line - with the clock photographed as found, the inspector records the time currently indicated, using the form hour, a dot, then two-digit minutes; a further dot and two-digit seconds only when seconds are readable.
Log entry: 6.06
